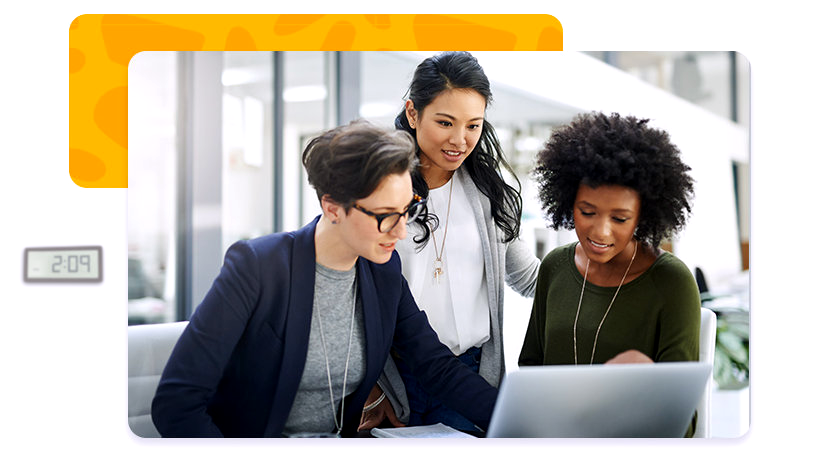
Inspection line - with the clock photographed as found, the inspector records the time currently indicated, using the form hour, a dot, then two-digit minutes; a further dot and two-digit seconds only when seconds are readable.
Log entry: 2.09
